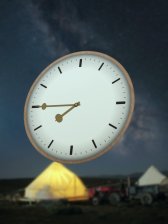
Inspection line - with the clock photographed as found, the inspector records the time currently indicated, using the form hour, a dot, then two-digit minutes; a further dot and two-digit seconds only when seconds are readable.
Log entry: 7.45
